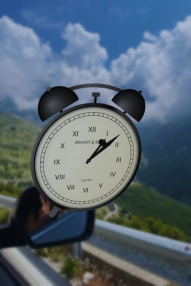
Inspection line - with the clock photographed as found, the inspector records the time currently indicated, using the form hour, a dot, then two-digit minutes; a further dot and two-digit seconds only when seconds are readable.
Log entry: 1.08
